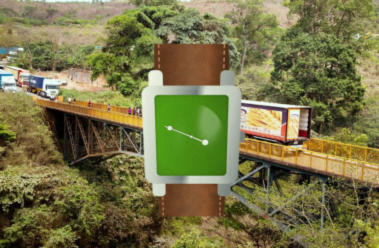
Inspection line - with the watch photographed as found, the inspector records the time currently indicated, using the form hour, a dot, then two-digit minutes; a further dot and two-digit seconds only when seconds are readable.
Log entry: 3.49
